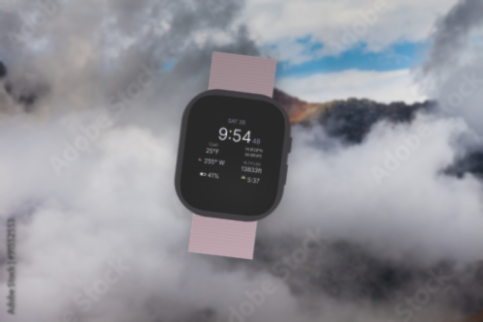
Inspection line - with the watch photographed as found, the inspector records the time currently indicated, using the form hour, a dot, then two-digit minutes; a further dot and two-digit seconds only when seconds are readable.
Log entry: 9.54
